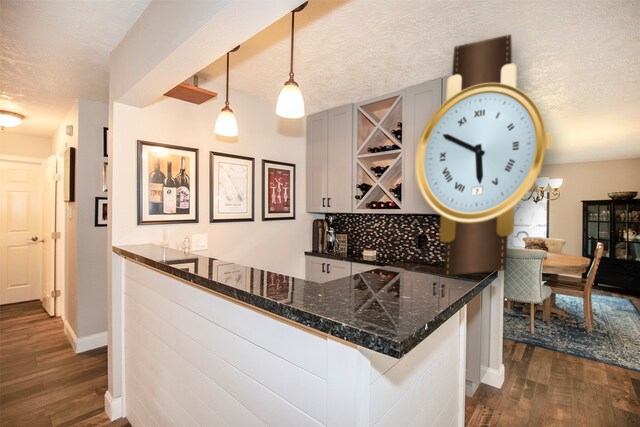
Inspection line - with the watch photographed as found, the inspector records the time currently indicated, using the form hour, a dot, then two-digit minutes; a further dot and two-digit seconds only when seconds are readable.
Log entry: 5.50
